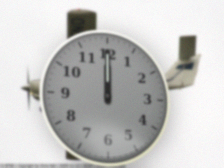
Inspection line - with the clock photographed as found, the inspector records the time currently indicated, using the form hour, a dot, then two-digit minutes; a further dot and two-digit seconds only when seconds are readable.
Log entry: 12.00
